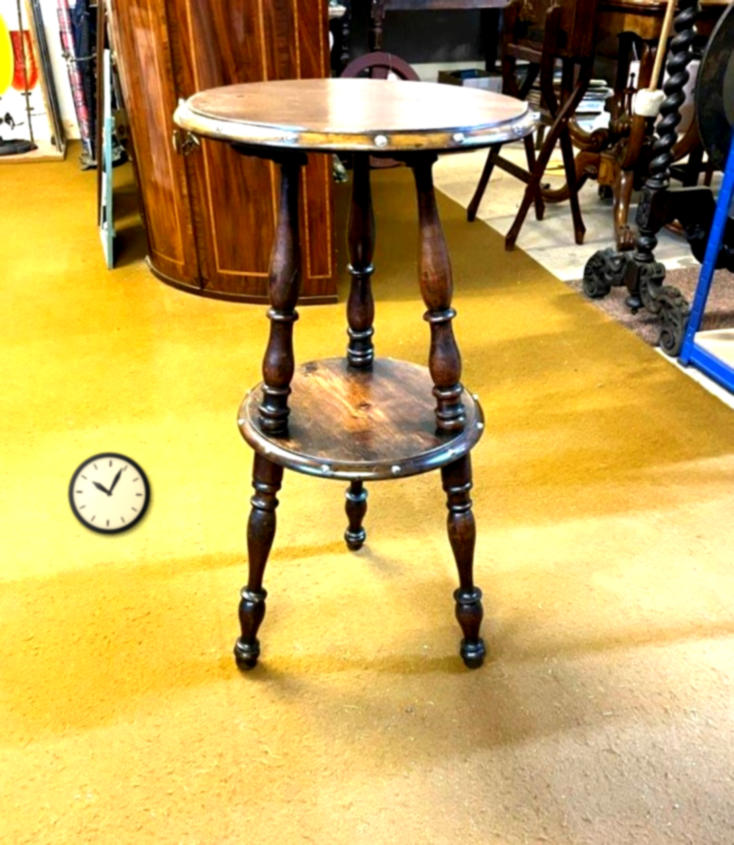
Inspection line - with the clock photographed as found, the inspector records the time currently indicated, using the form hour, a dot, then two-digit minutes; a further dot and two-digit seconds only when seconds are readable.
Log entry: 10.04
